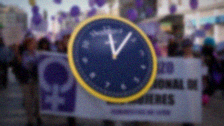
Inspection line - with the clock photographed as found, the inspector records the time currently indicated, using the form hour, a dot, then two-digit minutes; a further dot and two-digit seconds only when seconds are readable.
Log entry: 12.08
